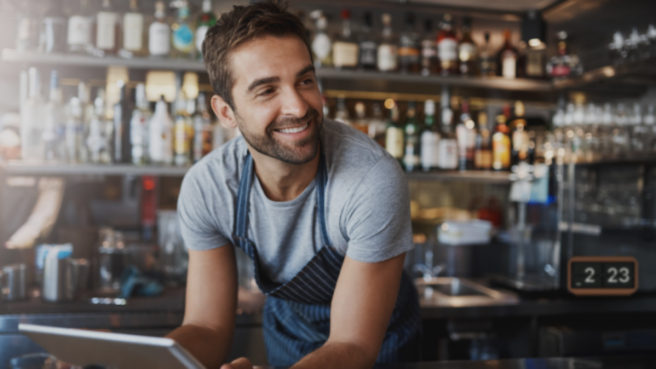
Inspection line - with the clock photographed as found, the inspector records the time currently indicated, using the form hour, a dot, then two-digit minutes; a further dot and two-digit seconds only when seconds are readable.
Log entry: 2.23
